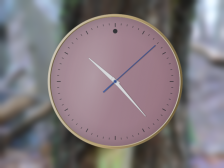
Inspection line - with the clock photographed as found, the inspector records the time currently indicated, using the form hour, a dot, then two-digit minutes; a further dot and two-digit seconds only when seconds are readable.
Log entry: 10.23.08
